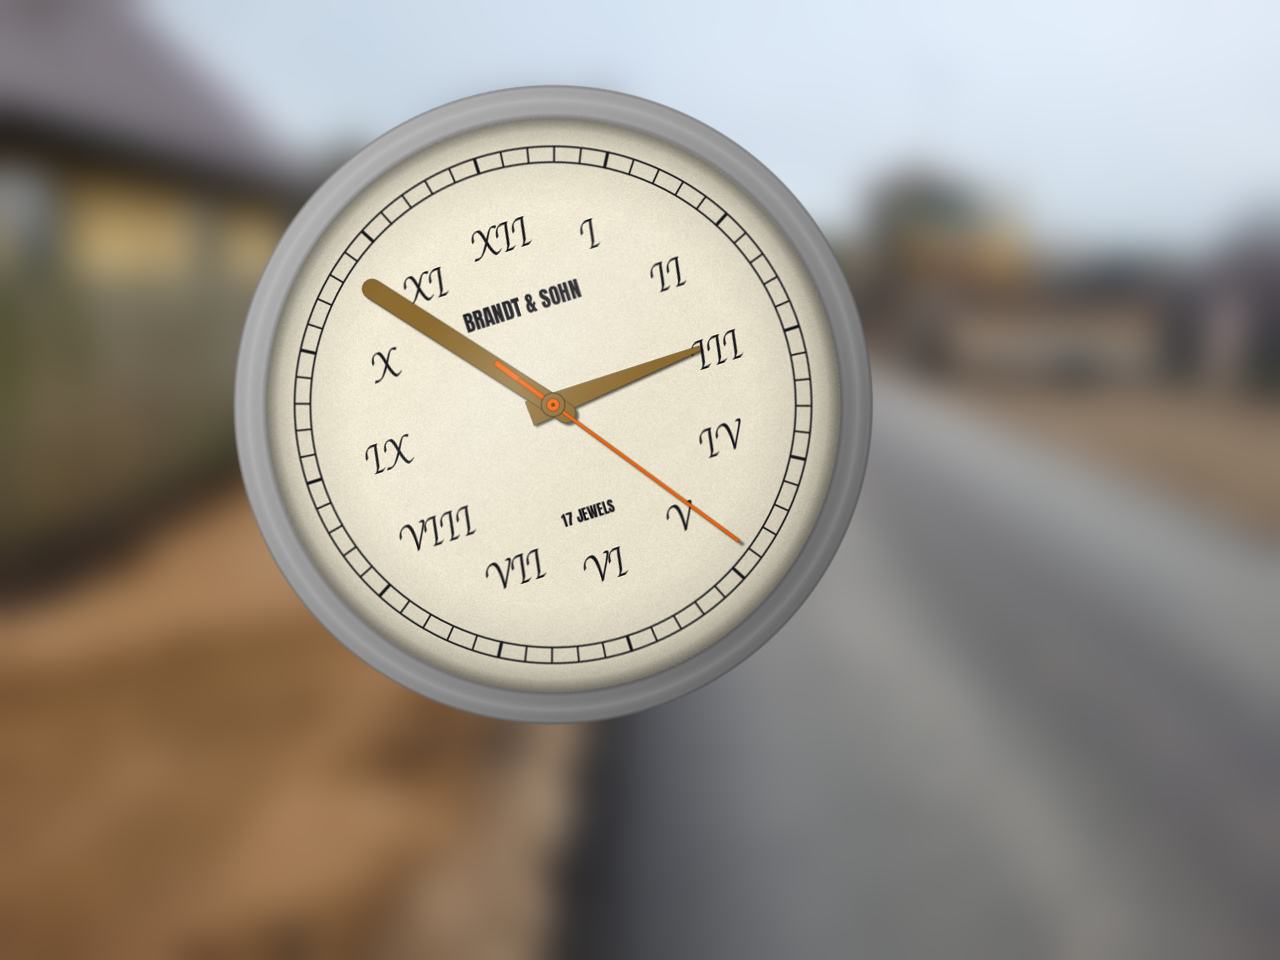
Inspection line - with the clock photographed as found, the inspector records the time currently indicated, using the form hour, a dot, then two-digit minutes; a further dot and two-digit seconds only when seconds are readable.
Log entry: 2.53.24
